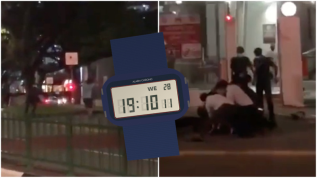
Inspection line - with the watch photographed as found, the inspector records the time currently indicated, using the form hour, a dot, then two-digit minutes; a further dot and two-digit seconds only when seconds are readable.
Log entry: 19.10.11
